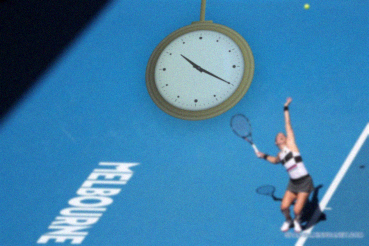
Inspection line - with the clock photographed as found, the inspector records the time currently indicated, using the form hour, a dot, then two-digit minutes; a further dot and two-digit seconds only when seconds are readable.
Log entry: 10.20
